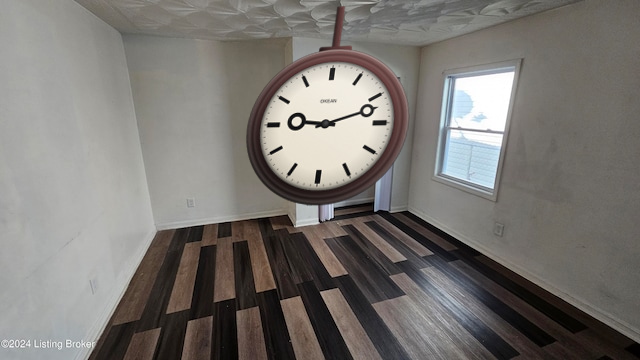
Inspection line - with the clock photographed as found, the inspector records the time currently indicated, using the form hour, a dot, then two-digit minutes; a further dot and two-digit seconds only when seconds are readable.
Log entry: 9.12
